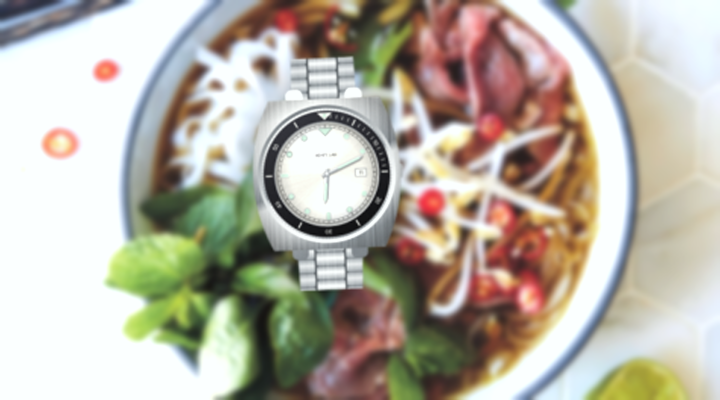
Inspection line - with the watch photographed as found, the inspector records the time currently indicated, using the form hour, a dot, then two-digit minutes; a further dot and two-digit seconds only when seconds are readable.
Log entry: 6.11
